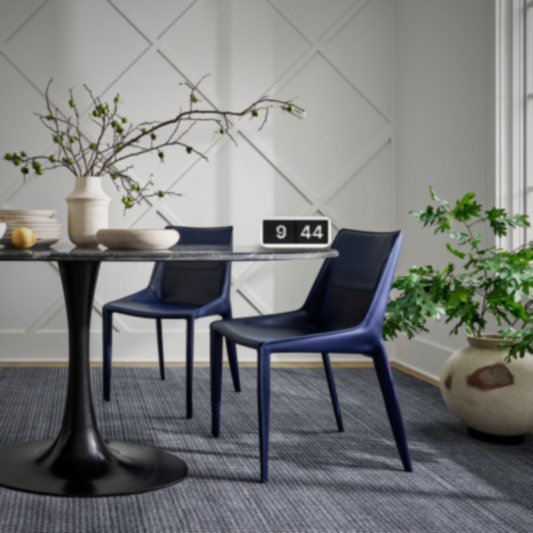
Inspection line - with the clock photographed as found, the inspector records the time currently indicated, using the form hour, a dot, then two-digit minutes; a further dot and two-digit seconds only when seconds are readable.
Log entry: 9.44
